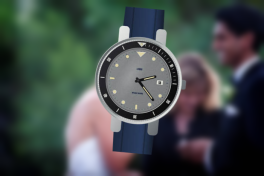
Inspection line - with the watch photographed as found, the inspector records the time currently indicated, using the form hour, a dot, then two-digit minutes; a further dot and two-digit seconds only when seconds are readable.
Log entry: 2.23
